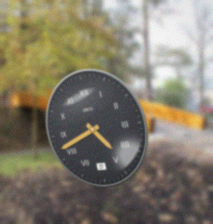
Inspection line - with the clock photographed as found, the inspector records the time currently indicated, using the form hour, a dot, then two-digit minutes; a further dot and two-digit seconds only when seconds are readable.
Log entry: 4.42
